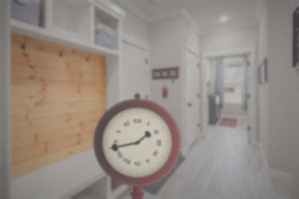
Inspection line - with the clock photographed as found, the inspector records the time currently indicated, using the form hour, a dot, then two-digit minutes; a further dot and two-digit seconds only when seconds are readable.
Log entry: 1.43
